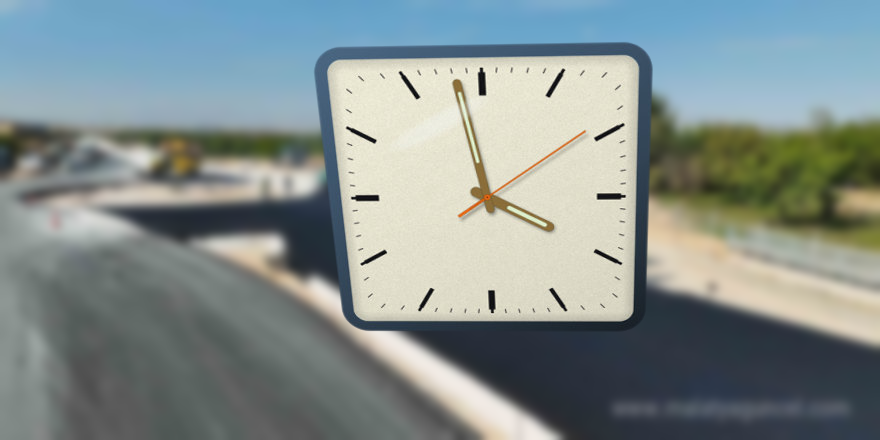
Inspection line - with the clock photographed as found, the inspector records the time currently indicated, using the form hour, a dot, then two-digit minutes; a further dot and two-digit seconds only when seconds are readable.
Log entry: 3.58.09
